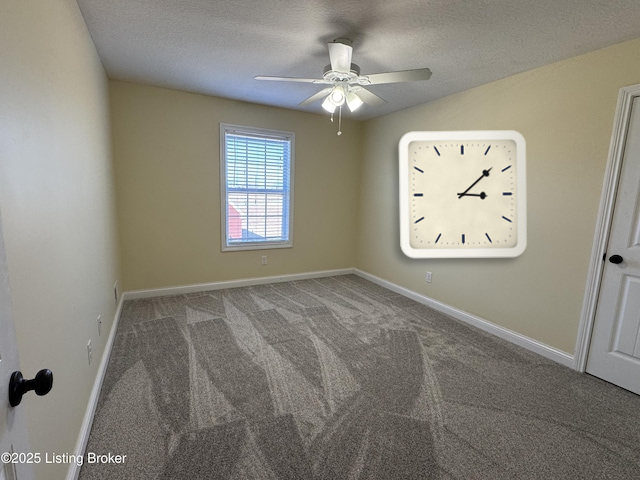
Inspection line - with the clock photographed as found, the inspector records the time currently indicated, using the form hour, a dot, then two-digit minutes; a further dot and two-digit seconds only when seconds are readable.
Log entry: 3.08
